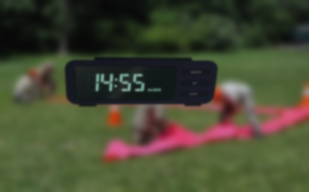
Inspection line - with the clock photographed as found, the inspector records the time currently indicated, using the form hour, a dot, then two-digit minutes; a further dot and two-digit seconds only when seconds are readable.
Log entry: 14.55
